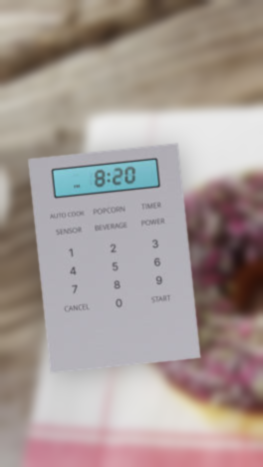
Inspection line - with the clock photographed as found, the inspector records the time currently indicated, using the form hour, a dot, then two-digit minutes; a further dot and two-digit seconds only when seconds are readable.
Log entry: 8.20
